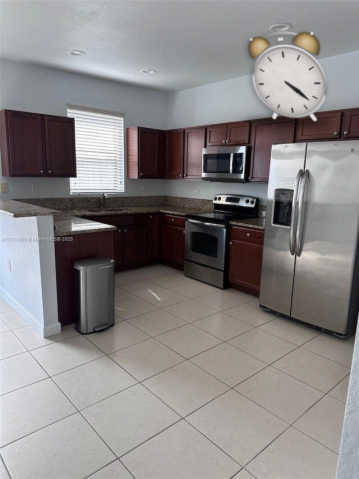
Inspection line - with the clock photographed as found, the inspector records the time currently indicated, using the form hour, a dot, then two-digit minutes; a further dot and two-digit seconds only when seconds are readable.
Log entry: 4.22
